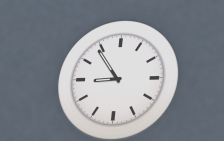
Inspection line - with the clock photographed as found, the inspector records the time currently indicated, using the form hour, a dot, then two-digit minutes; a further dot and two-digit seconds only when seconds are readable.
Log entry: 8.54
